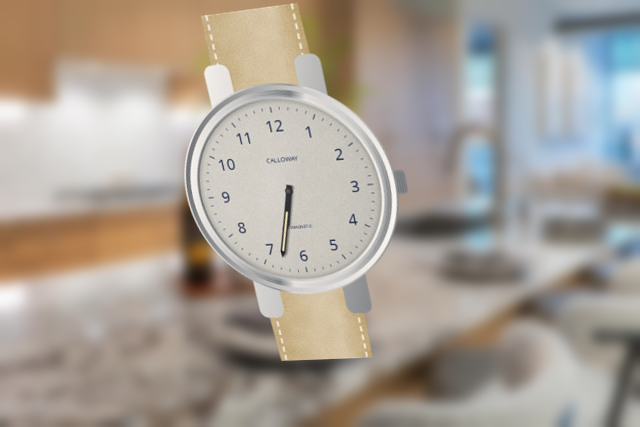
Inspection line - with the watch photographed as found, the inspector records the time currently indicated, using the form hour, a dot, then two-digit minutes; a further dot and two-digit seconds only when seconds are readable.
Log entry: 6.33
